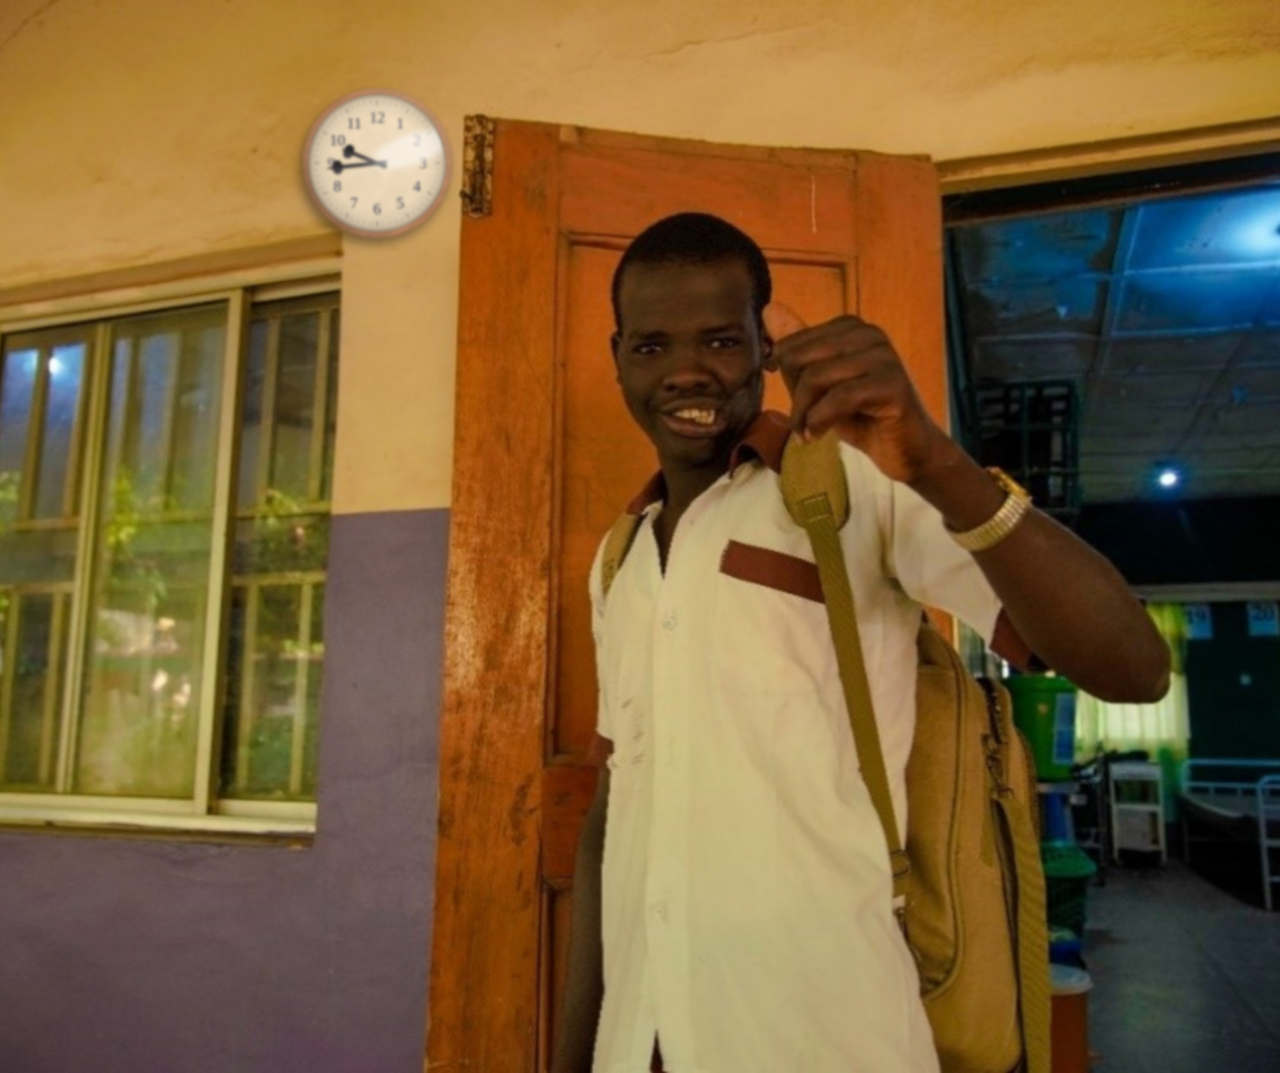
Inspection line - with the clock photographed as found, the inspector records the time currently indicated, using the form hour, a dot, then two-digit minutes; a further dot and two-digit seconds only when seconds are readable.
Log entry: 9.44
